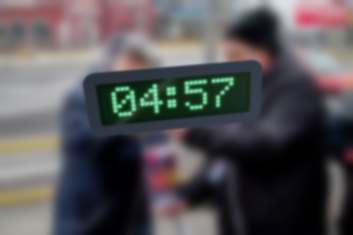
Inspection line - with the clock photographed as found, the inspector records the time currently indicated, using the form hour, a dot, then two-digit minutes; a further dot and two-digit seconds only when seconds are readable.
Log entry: 4.57
